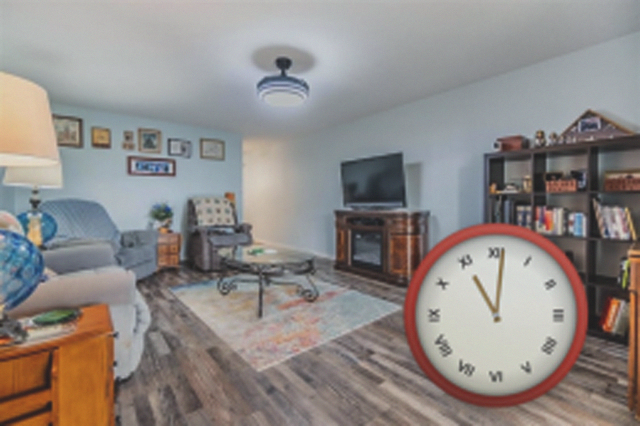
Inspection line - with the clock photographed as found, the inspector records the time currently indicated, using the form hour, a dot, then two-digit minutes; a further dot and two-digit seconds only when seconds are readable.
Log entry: 11.01
